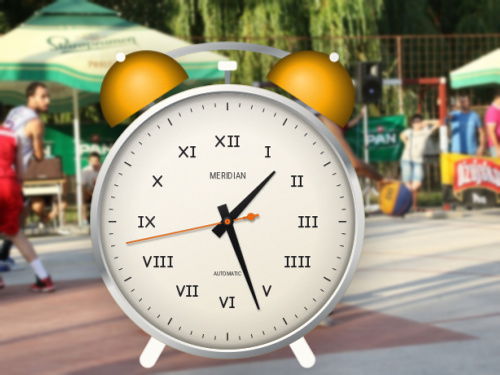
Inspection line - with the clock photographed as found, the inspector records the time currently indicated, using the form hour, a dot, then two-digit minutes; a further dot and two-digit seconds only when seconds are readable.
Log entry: 1.26.43
